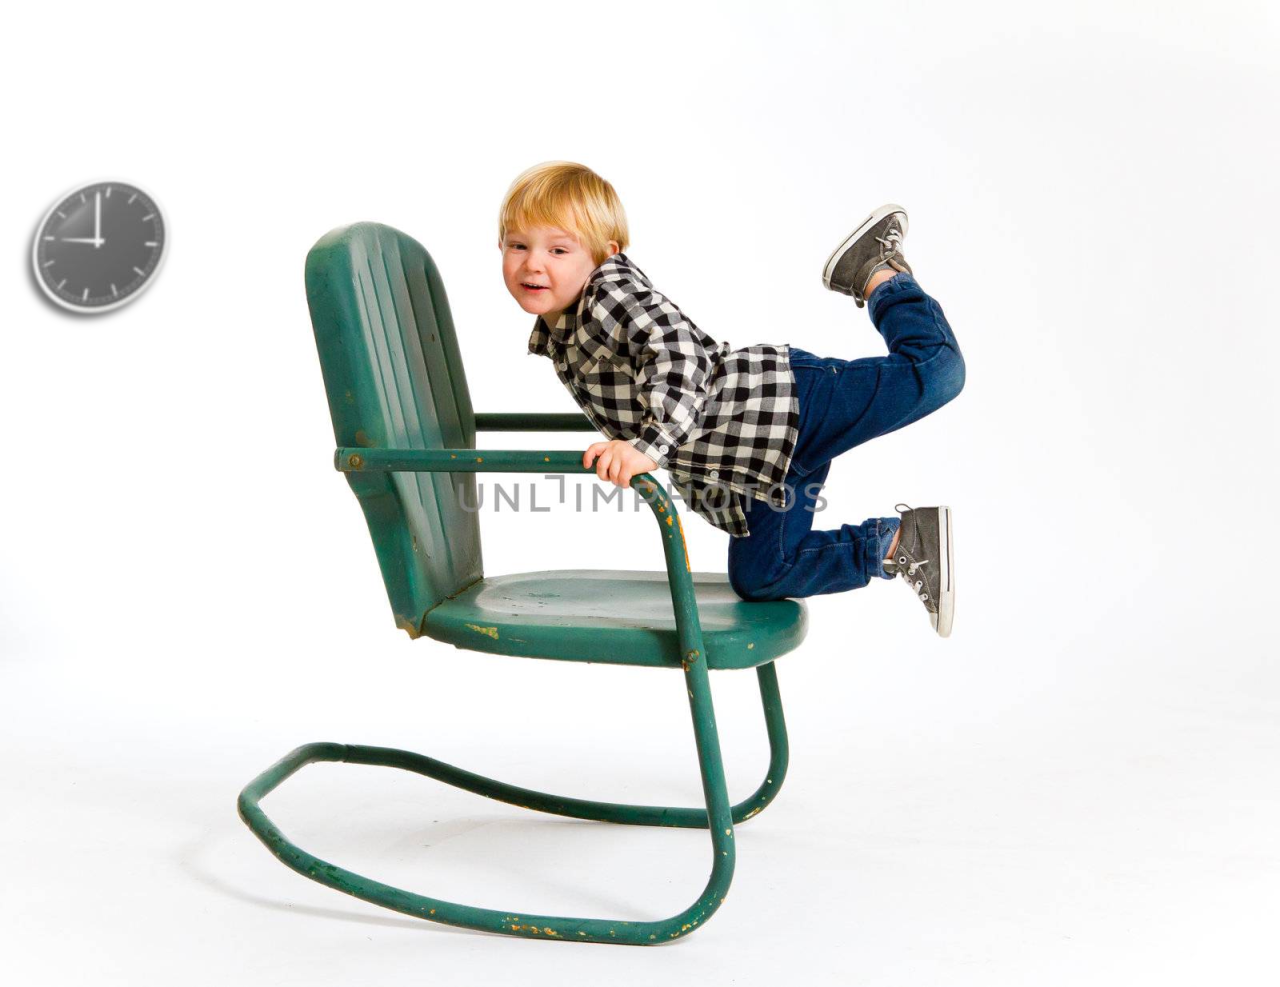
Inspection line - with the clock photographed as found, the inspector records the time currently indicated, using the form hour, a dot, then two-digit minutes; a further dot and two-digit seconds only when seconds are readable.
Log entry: 8.58
